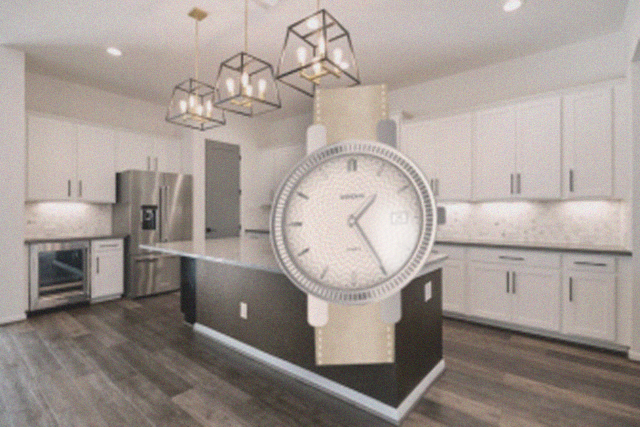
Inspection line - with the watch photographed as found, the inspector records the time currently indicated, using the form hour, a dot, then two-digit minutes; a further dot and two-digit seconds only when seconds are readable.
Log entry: 1.25
